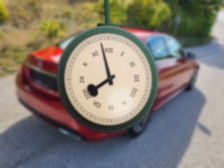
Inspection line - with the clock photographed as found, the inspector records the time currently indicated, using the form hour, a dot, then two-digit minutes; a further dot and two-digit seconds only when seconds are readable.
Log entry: 7.58
